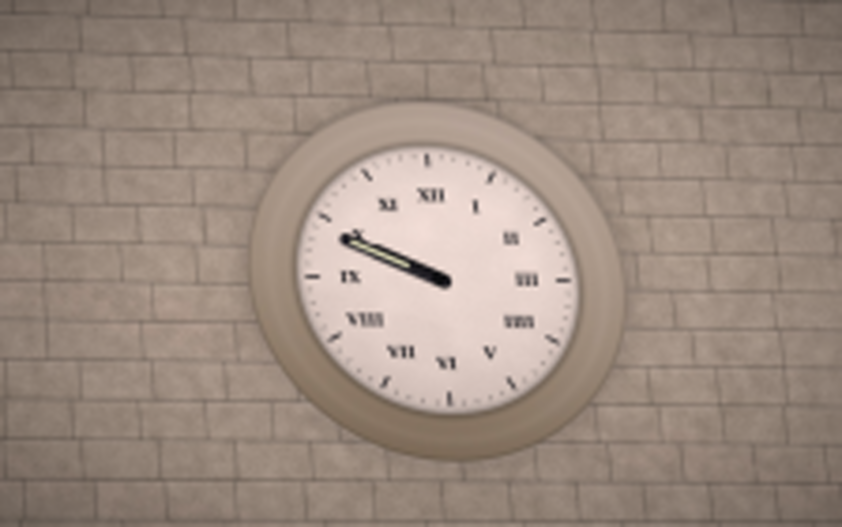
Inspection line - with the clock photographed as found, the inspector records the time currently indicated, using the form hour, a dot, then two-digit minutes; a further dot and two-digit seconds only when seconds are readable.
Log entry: 9.49
